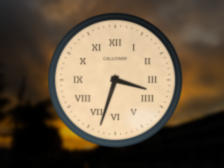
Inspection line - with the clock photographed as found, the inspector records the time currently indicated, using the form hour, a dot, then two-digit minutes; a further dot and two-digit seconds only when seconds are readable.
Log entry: 3.33
